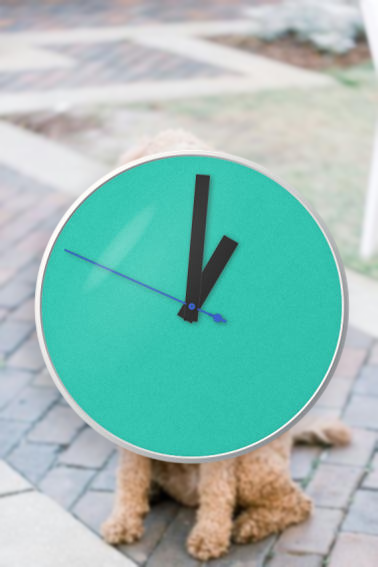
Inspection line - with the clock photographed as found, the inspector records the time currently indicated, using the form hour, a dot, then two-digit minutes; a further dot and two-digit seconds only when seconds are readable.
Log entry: 1.00.49
